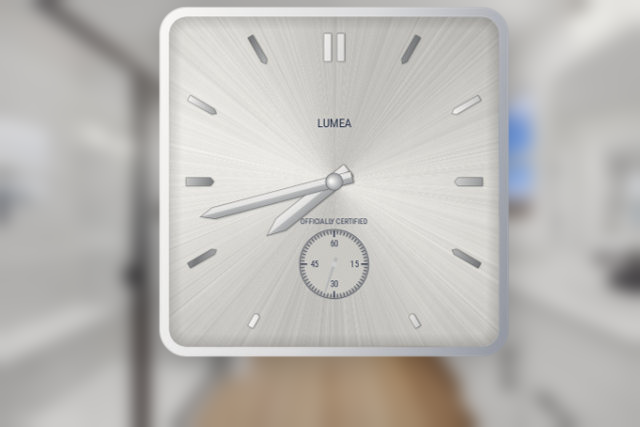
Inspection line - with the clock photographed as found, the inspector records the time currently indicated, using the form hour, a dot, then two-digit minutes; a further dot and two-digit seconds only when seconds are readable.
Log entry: 7.42.33
